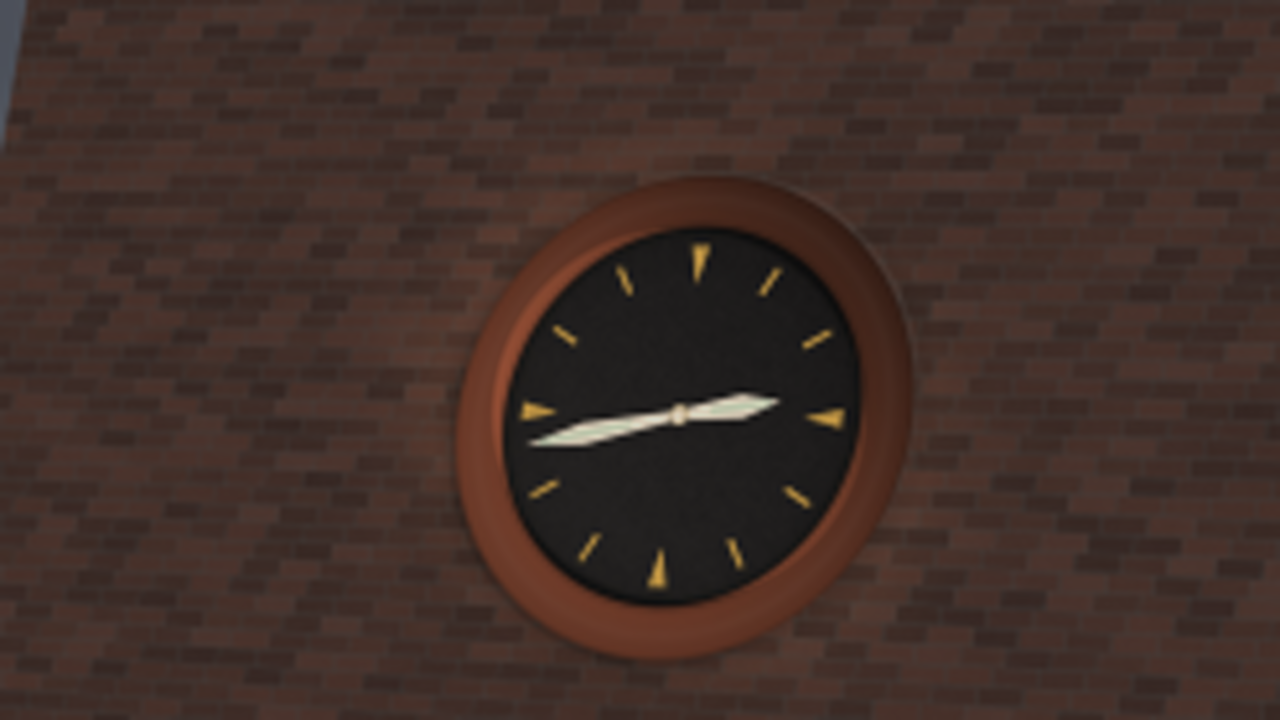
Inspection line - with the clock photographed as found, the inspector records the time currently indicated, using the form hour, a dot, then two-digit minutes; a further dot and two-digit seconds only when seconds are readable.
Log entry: 2.43
